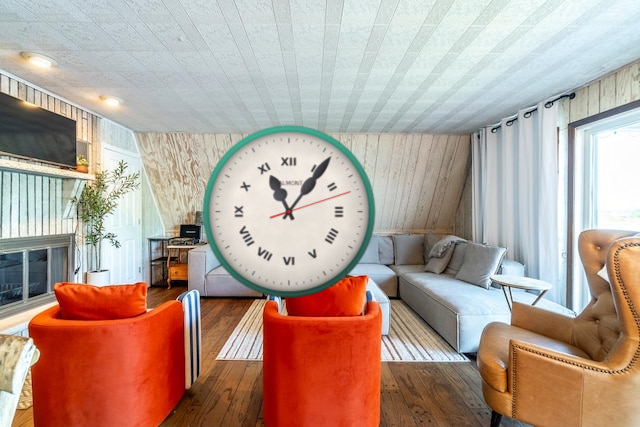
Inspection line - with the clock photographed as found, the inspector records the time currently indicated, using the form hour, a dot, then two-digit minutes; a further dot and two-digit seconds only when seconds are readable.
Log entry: 11.06.12
